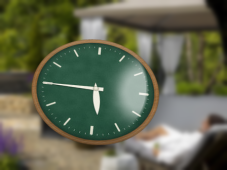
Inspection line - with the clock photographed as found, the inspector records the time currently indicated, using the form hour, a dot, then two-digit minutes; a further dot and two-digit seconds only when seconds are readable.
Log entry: 5.45
